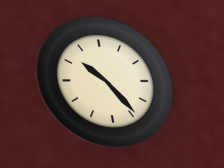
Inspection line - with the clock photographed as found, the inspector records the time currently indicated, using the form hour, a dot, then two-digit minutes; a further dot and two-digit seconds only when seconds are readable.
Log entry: 10.24
